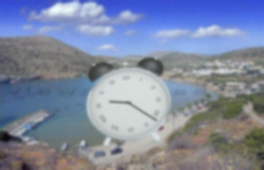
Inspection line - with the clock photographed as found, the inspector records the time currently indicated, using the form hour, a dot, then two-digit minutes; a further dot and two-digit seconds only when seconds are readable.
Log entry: 9.22
